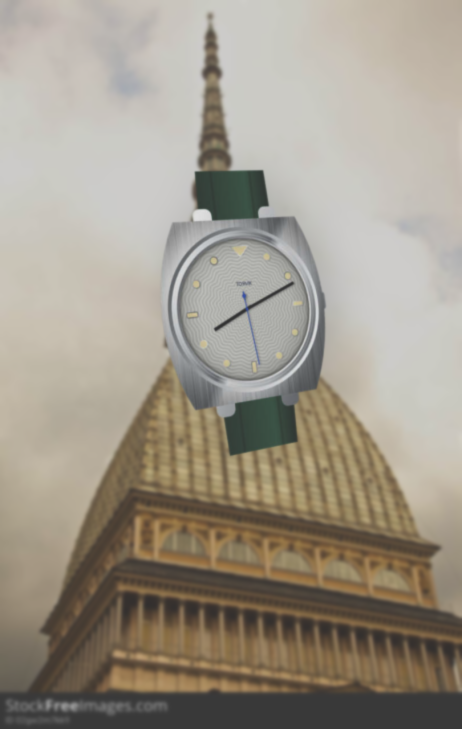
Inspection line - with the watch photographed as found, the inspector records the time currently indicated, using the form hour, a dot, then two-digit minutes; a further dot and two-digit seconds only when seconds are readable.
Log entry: 8.11.29
